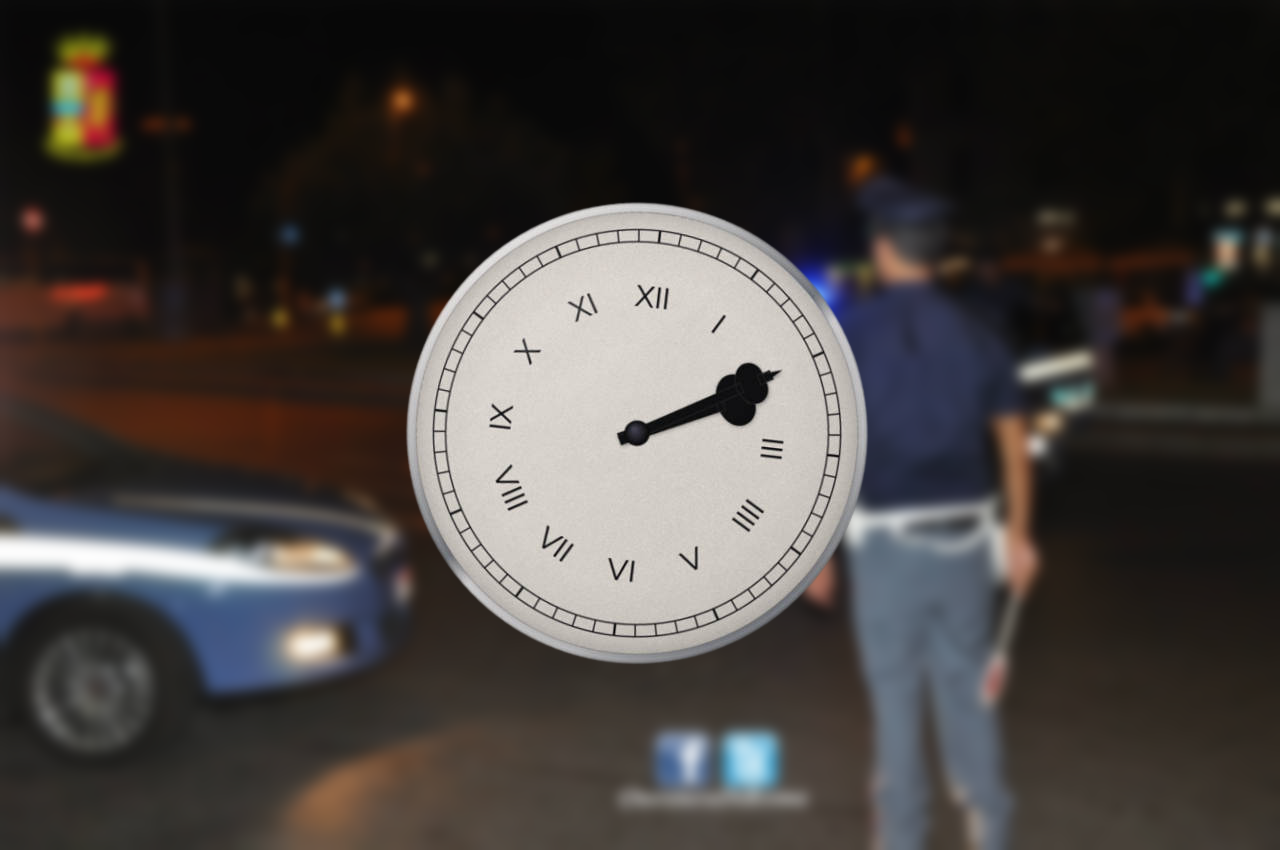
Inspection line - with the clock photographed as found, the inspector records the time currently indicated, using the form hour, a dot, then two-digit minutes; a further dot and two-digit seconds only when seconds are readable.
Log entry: 2.10
